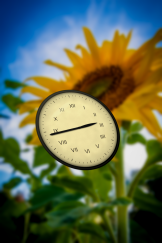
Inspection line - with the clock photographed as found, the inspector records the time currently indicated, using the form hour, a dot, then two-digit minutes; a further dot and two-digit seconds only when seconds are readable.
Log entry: 2.44
